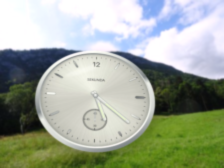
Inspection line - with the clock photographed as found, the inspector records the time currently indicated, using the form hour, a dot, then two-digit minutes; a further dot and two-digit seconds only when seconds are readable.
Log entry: 5.22
